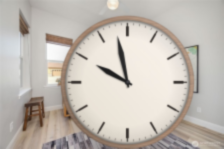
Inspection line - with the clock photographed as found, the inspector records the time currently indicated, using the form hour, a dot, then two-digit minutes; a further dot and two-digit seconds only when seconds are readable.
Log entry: 9.58
